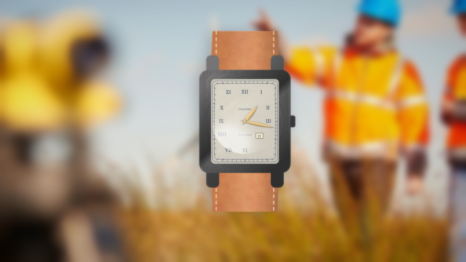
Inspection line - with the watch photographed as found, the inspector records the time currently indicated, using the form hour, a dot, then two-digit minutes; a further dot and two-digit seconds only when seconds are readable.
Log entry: 1.17
